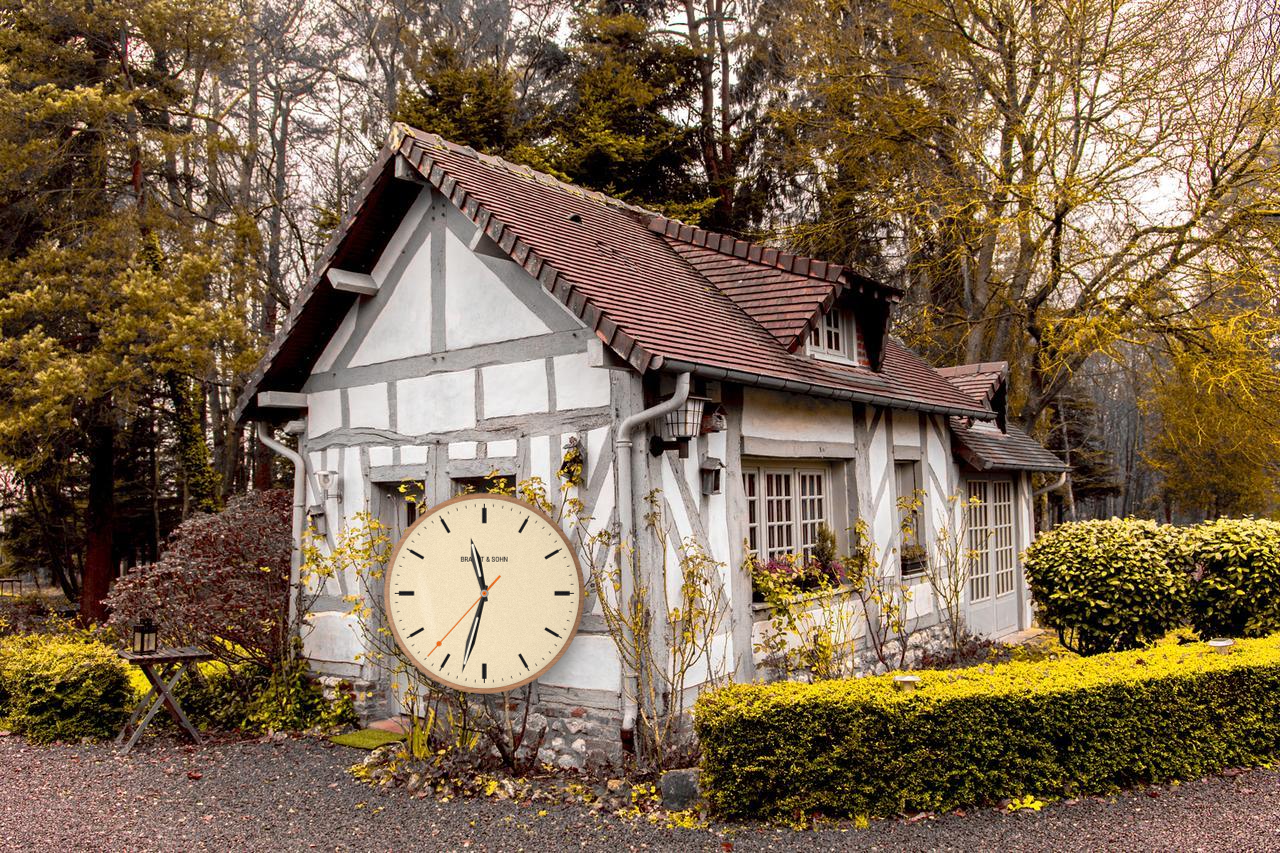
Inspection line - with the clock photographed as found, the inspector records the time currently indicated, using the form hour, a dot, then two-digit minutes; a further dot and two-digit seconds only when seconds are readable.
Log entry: 11.32.37
